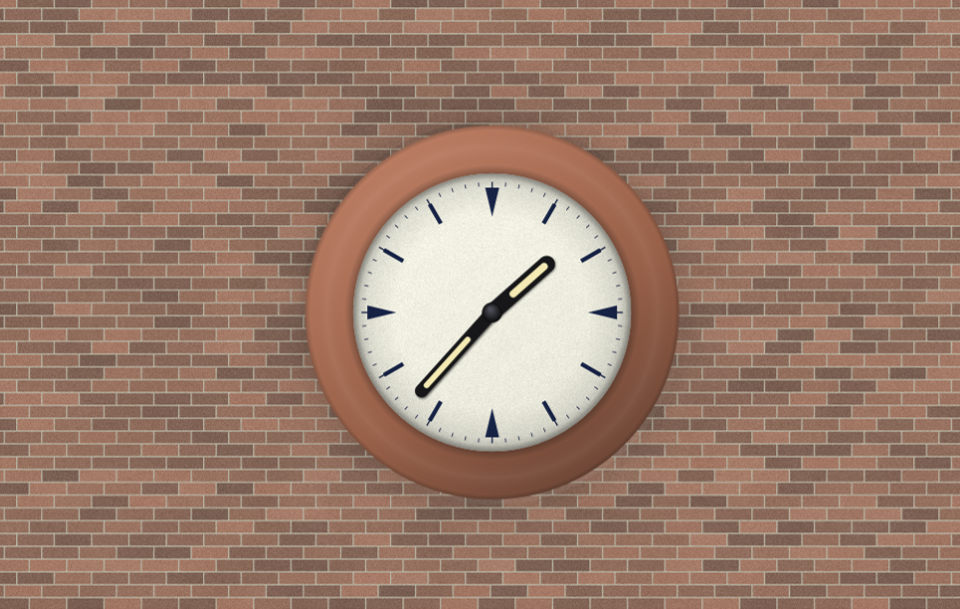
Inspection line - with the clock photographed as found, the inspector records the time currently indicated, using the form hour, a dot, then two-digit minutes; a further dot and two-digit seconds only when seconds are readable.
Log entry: 1.37
